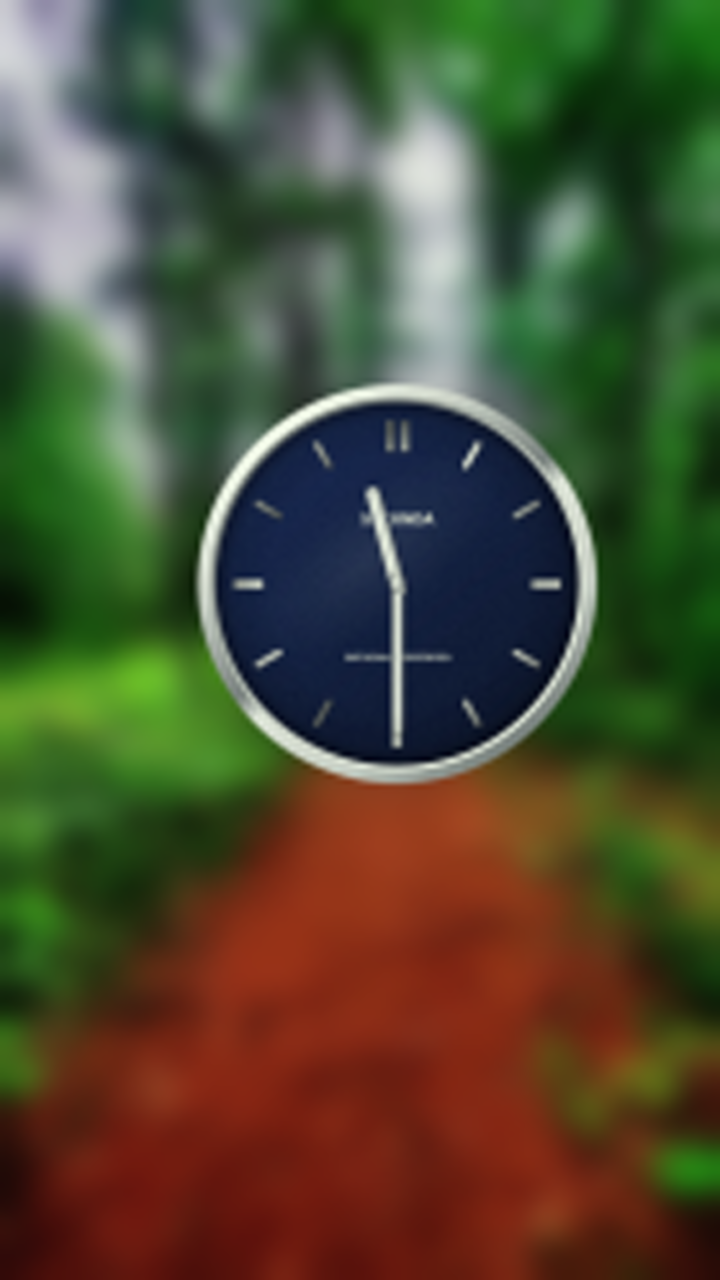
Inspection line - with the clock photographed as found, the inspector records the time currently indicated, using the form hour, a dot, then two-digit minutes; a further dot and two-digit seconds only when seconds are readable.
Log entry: 11.30
